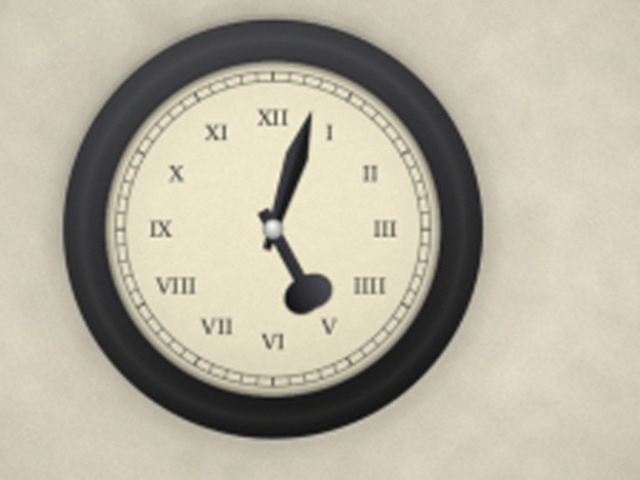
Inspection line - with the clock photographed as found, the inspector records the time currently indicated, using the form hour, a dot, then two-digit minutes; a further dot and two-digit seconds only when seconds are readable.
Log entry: 5.03
